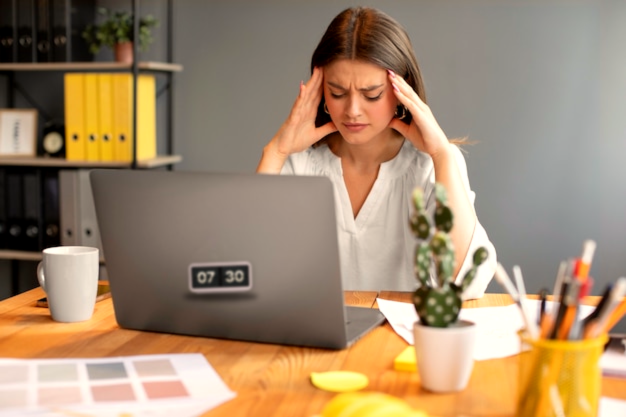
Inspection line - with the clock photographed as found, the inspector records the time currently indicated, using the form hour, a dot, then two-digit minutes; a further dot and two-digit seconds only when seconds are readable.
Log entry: 7.30
